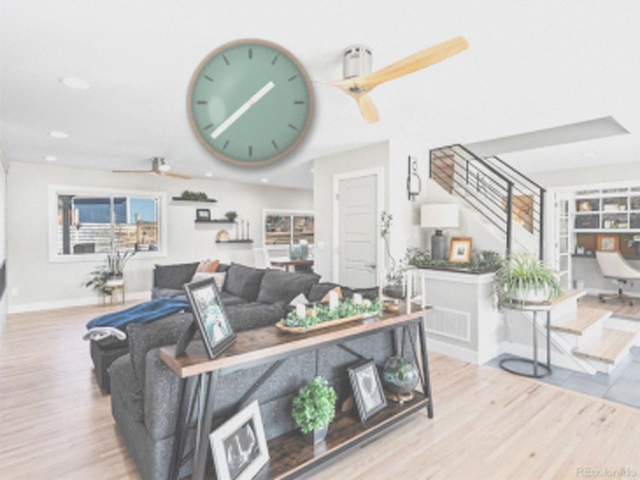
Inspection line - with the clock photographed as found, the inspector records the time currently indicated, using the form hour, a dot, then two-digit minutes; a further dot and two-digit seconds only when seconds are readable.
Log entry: 1.38
